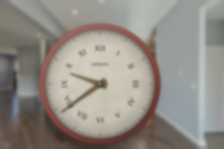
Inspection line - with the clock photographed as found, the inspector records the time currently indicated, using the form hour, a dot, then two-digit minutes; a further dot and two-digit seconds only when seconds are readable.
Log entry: 9.39
